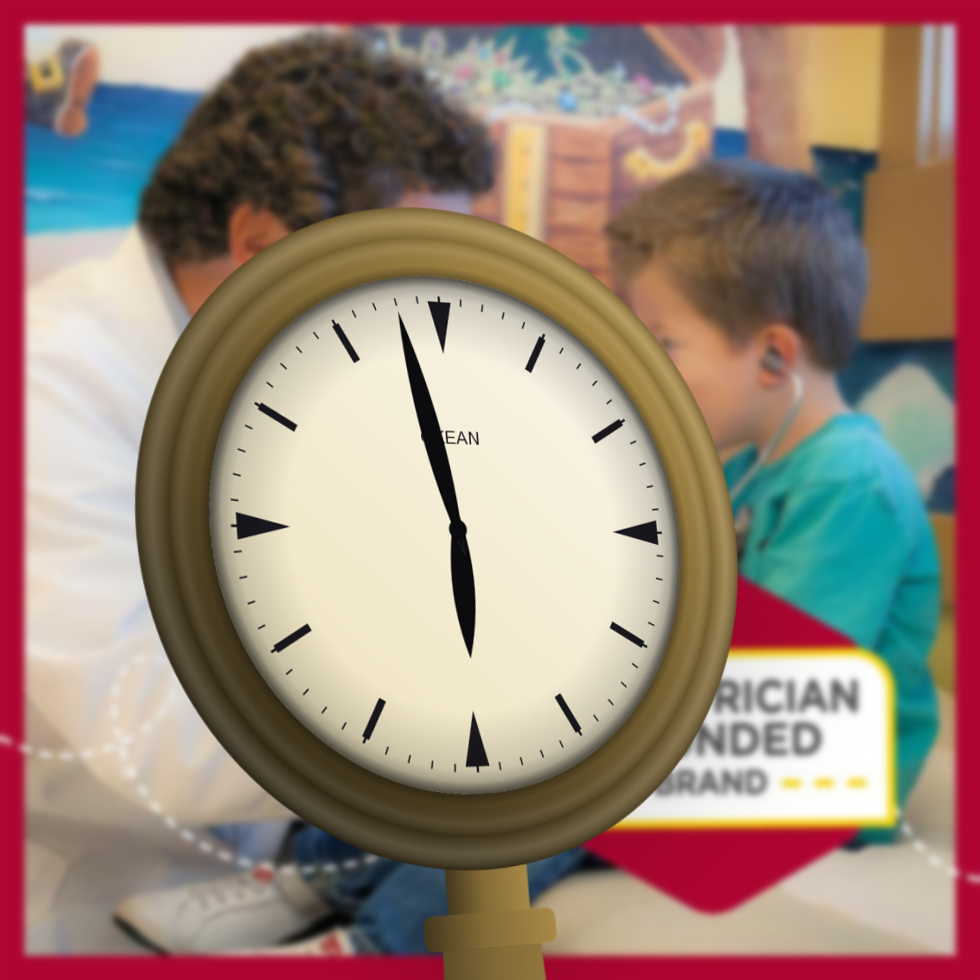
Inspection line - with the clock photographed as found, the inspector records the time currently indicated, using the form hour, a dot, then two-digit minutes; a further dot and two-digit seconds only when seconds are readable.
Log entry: 5.58
